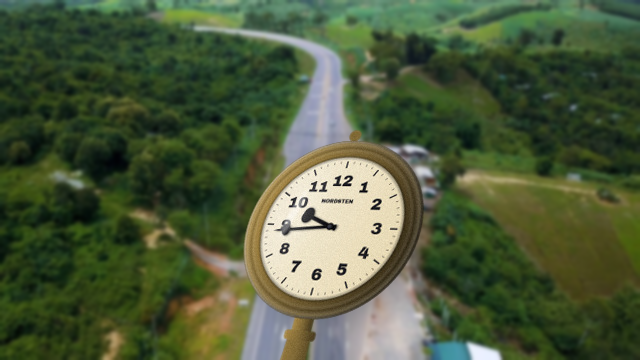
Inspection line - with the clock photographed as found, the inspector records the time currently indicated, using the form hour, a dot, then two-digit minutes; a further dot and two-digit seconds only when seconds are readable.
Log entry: 9.44
